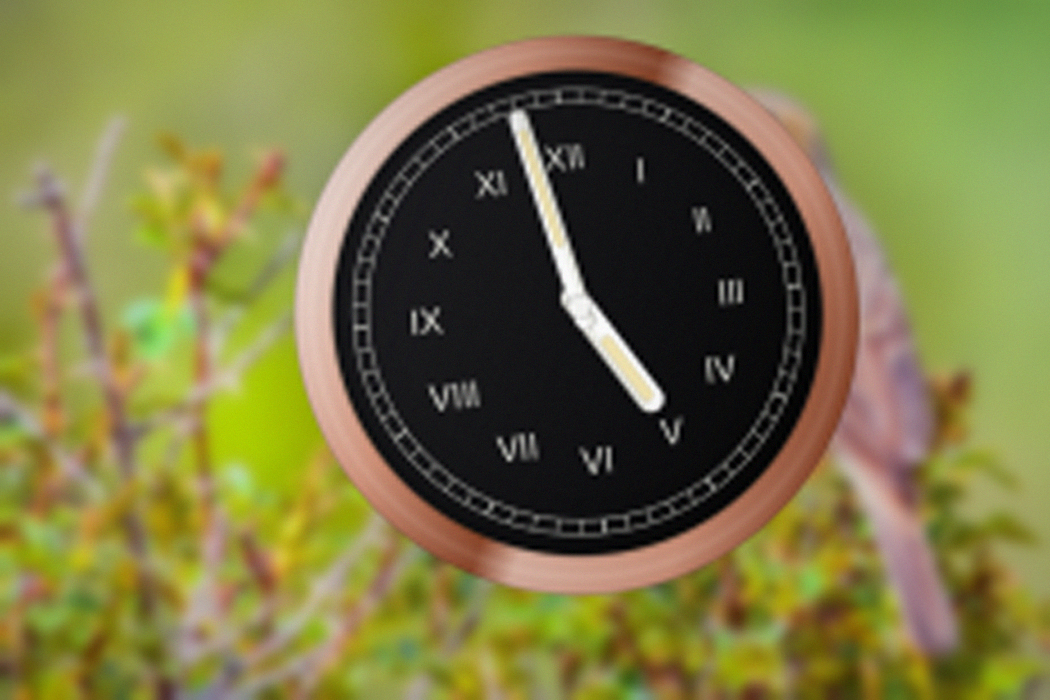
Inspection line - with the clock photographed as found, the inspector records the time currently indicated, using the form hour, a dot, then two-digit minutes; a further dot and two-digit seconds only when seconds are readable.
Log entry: 4.58
